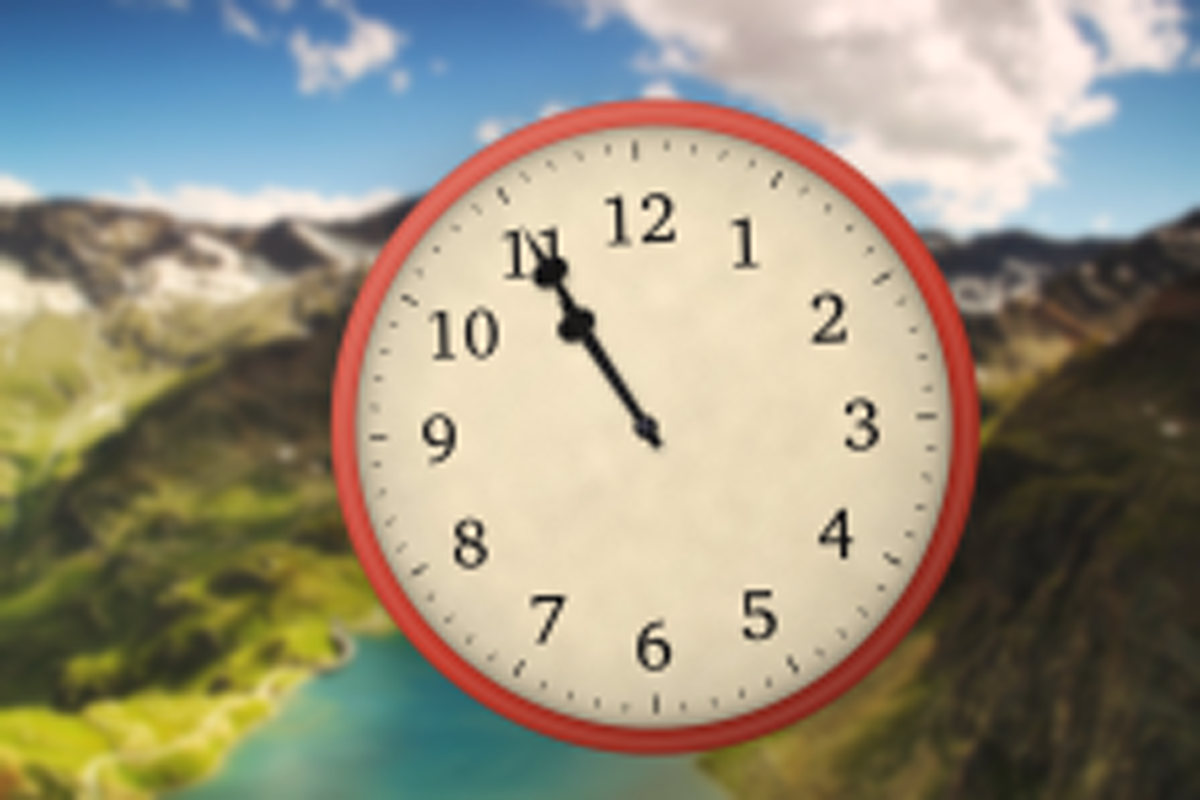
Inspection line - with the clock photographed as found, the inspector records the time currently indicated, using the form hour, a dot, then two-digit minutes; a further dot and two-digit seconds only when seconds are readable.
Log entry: 10.55
